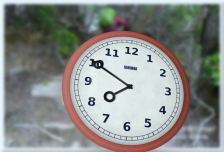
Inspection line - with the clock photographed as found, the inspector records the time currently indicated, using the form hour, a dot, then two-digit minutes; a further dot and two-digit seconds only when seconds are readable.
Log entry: 7.50
